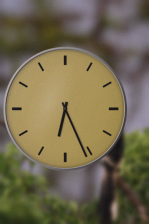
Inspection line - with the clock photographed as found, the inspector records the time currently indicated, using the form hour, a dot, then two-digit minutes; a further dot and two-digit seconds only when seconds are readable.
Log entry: 6.26
